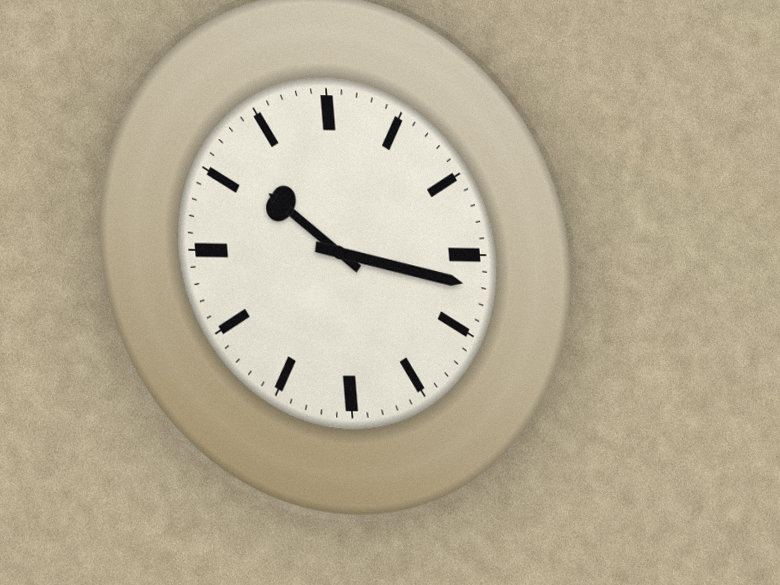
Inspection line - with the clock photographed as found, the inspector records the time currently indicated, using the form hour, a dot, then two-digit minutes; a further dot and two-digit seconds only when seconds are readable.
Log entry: 10.17
